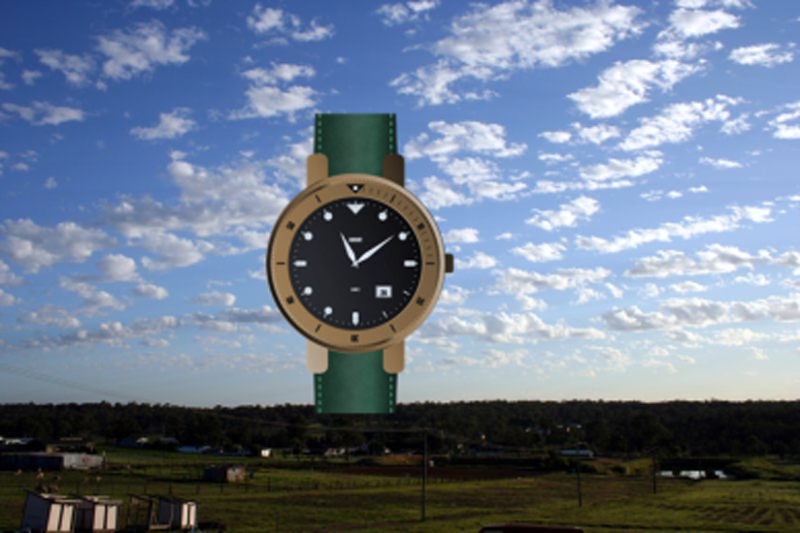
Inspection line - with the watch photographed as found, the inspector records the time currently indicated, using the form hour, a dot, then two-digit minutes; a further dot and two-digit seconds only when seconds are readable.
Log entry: 11.09
